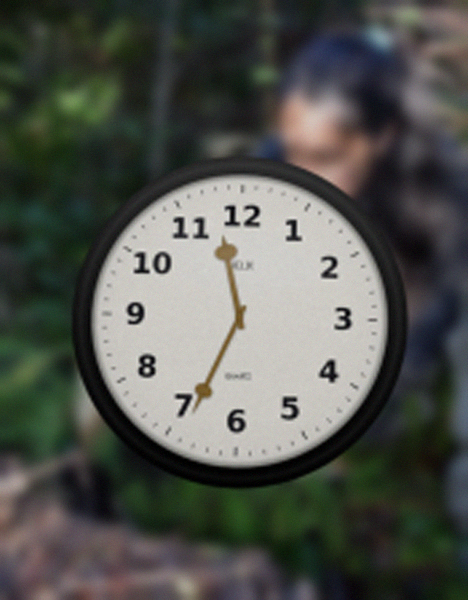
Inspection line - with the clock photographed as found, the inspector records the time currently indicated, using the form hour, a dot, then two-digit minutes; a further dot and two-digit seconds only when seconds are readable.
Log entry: 11.34
